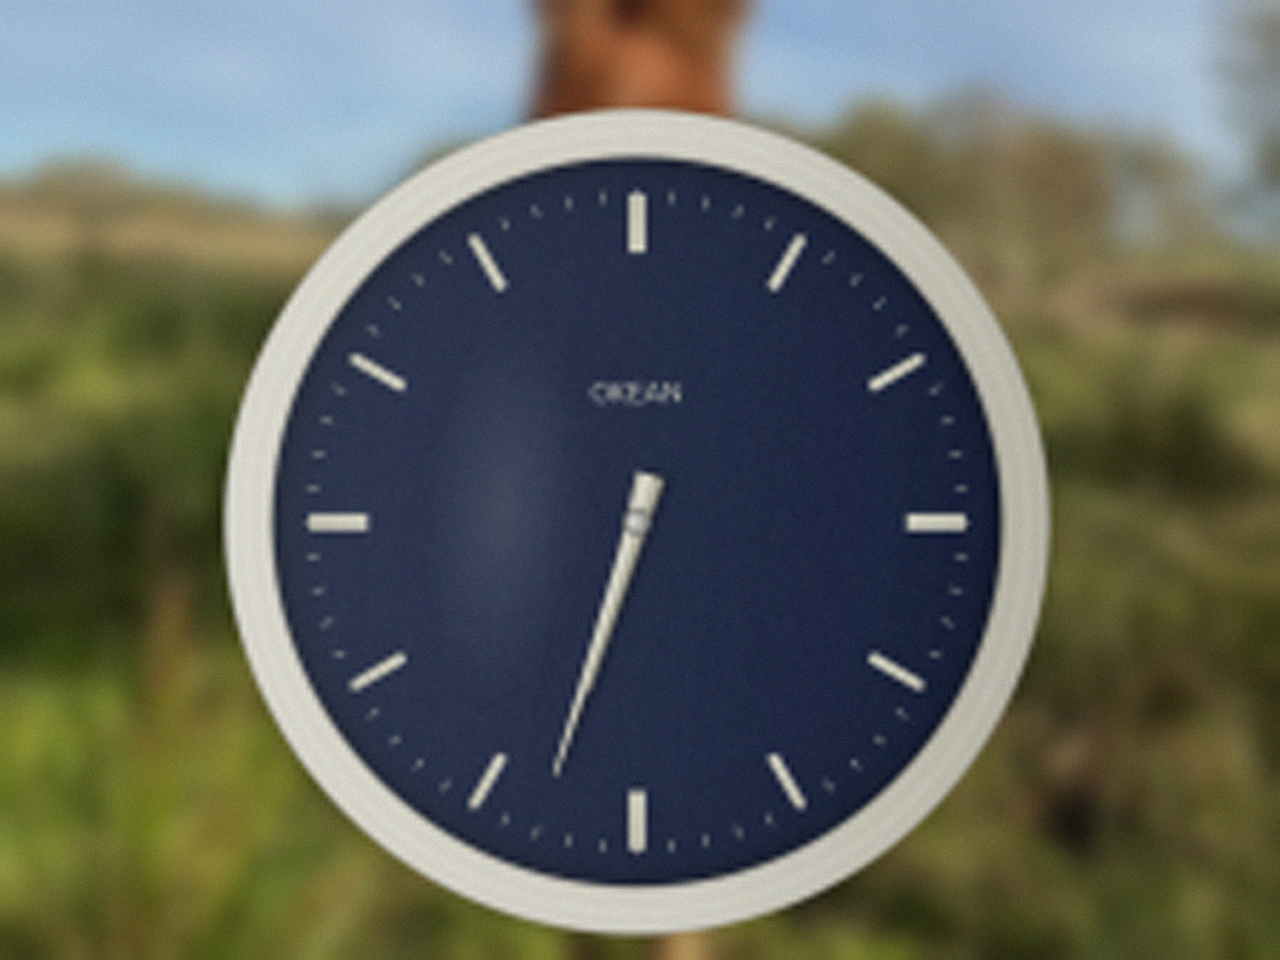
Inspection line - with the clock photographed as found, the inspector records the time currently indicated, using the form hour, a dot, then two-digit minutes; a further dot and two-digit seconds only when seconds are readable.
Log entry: 6.33
